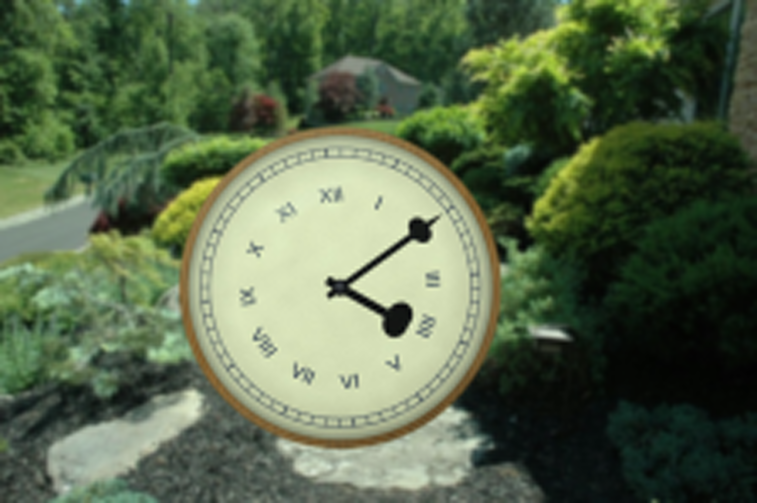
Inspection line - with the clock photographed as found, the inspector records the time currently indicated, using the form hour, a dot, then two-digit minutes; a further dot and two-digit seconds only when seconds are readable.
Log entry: 4.10
